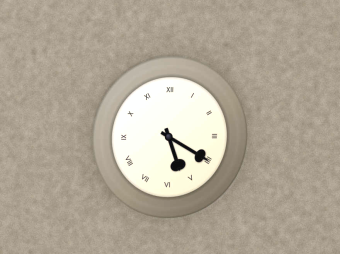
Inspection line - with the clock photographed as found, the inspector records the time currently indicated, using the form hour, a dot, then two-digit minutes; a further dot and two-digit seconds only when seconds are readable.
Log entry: 5.20
